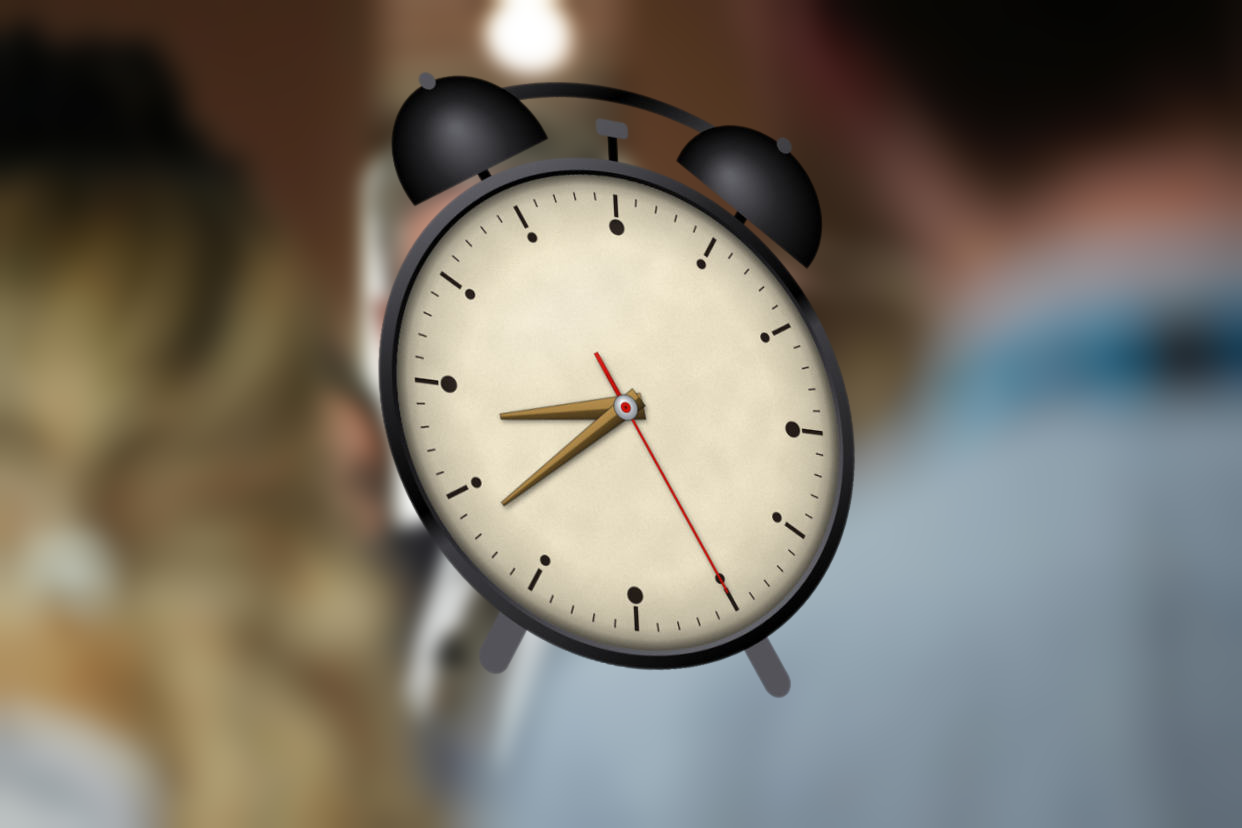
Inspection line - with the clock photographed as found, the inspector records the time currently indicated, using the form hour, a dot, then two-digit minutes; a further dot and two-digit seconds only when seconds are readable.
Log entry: 8.38.25
